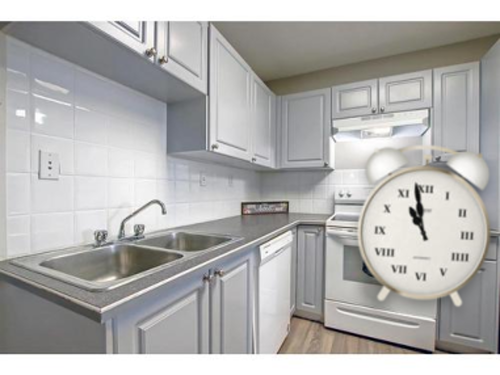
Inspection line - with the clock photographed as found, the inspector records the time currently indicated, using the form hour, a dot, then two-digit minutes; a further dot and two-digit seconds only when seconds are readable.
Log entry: 10.58
